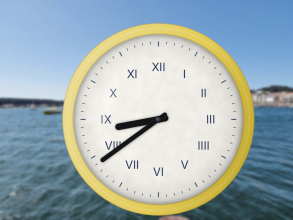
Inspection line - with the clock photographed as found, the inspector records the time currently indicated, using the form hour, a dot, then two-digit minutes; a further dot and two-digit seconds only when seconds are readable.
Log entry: 8.39
